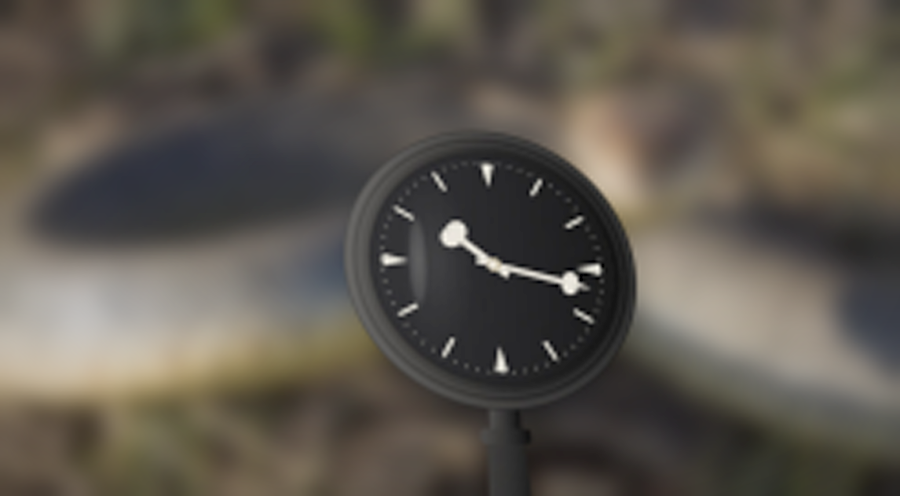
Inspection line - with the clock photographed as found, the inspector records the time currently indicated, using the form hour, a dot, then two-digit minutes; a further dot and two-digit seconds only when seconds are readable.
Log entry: 10.17
